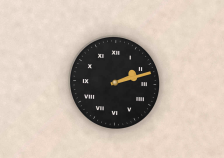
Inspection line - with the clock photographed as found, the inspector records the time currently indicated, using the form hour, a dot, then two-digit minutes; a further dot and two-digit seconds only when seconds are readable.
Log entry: 2.12
